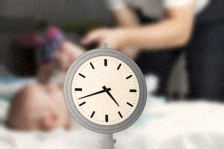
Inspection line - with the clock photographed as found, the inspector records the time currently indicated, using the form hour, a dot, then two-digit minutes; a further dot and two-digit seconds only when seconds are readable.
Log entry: 4.42
